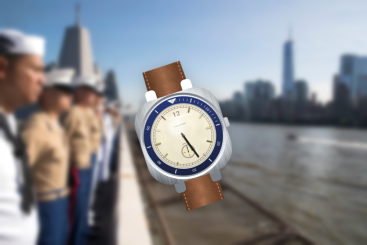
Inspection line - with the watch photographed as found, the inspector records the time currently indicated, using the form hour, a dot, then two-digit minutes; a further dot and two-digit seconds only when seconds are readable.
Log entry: 5.27
